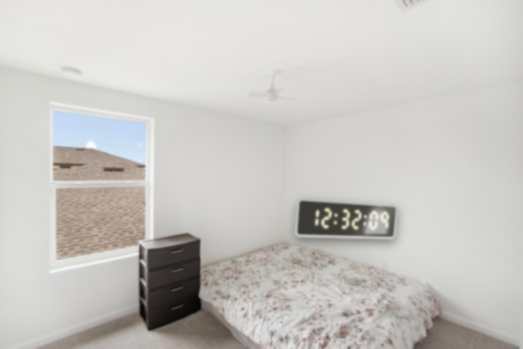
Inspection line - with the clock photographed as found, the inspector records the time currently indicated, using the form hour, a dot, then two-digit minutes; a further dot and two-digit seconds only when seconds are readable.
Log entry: 12.32.09
